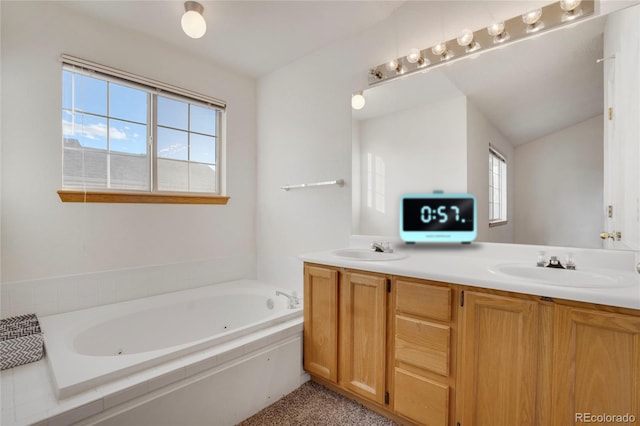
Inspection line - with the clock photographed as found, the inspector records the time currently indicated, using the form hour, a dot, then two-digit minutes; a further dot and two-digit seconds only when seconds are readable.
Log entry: 0.57
